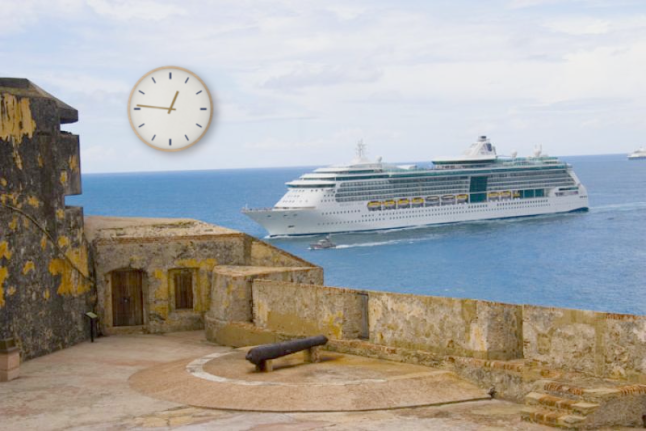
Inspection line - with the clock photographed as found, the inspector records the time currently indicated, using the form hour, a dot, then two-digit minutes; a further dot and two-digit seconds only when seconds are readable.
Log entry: 12.46
